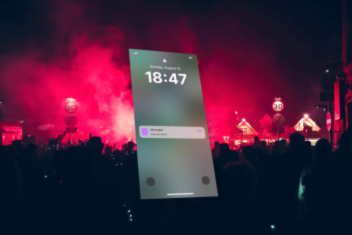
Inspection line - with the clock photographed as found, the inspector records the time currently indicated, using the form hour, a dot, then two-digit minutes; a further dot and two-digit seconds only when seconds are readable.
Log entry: 18.47
